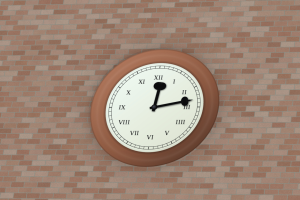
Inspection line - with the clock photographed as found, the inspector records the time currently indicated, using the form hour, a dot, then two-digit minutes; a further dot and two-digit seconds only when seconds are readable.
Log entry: 12.13
